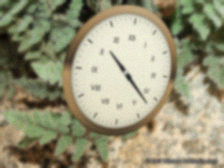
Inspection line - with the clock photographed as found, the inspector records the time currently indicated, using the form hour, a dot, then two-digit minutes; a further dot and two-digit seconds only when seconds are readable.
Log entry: 10.22
